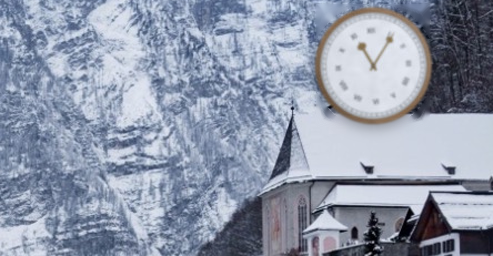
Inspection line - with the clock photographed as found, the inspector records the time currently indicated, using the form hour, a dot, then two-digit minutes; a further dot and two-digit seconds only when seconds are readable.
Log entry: 11.06
